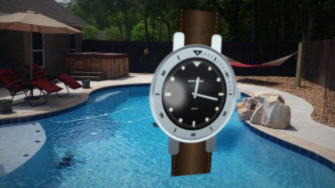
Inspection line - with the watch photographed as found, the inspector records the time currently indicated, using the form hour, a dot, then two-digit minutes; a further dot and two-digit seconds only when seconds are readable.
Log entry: 12.17
